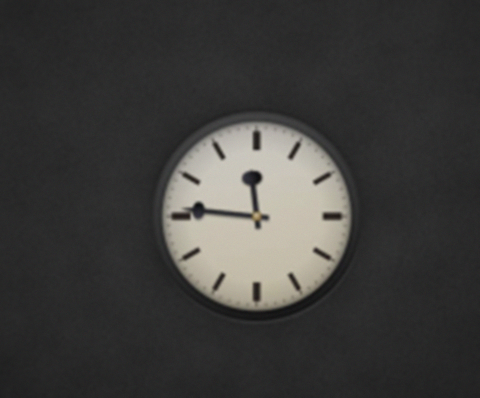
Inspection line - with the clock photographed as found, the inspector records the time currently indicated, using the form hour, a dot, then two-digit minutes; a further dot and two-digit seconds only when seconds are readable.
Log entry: 11.46
